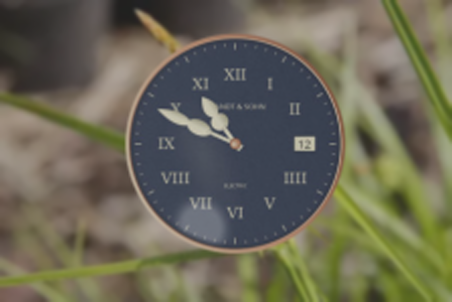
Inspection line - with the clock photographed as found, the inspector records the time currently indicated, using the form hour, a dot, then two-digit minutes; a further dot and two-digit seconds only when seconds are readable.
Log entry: 10.49
